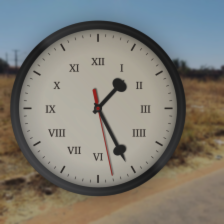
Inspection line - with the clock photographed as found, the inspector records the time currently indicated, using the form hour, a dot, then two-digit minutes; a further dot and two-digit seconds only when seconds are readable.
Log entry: 1.25.28
